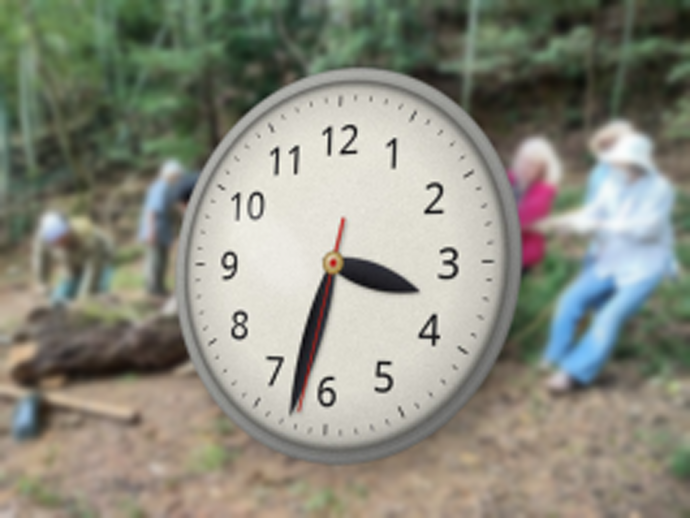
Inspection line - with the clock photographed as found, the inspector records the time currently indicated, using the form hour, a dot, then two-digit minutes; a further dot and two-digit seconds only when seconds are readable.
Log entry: 3.32.32
